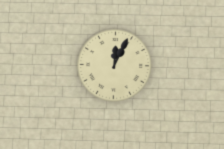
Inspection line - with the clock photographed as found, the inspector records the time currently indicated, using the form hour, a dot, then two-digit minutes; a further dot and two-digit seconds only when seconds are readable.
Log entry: 12.04
